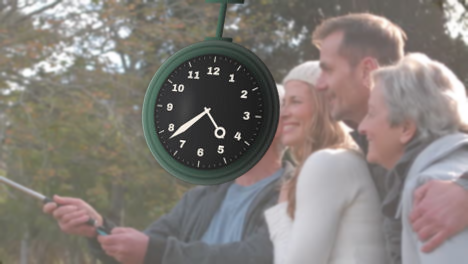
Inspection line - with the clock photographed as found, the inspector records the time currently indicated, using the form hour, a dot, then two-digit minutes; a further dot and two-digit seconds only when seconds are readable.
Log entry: 4.38
